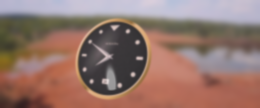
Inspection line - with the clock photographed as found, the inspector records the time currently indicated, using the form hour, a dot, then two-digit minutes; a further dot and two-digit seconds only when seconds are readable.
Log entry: 7.50
